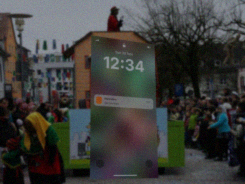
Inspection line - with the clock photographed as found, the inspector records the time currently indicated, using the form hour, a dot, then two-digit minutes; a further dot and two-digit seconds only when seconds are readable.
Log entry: 12.34
